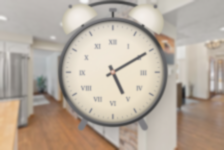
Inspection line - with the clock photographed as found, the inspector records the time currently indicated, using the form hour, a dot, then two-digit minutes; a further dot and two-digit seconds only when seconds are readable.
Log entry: 5.10
